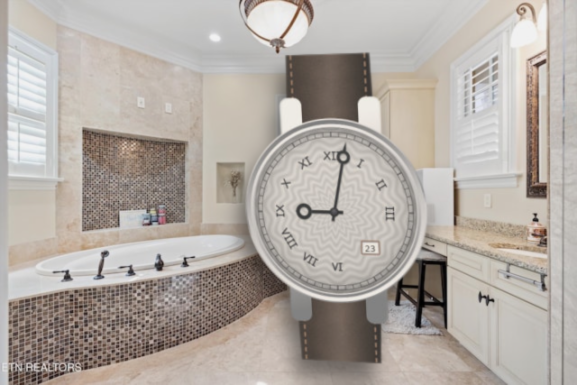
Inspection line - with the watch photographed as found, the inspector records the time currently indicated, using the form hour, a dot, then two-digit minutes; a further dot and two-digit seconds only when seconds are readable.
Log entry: 9.02
